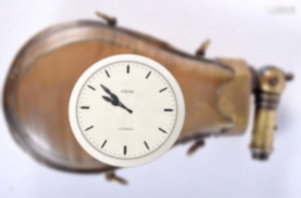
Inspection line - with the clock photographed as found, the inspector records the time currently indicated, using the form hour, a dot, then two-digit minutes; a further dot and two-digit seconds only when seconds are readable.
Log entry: 9.52
